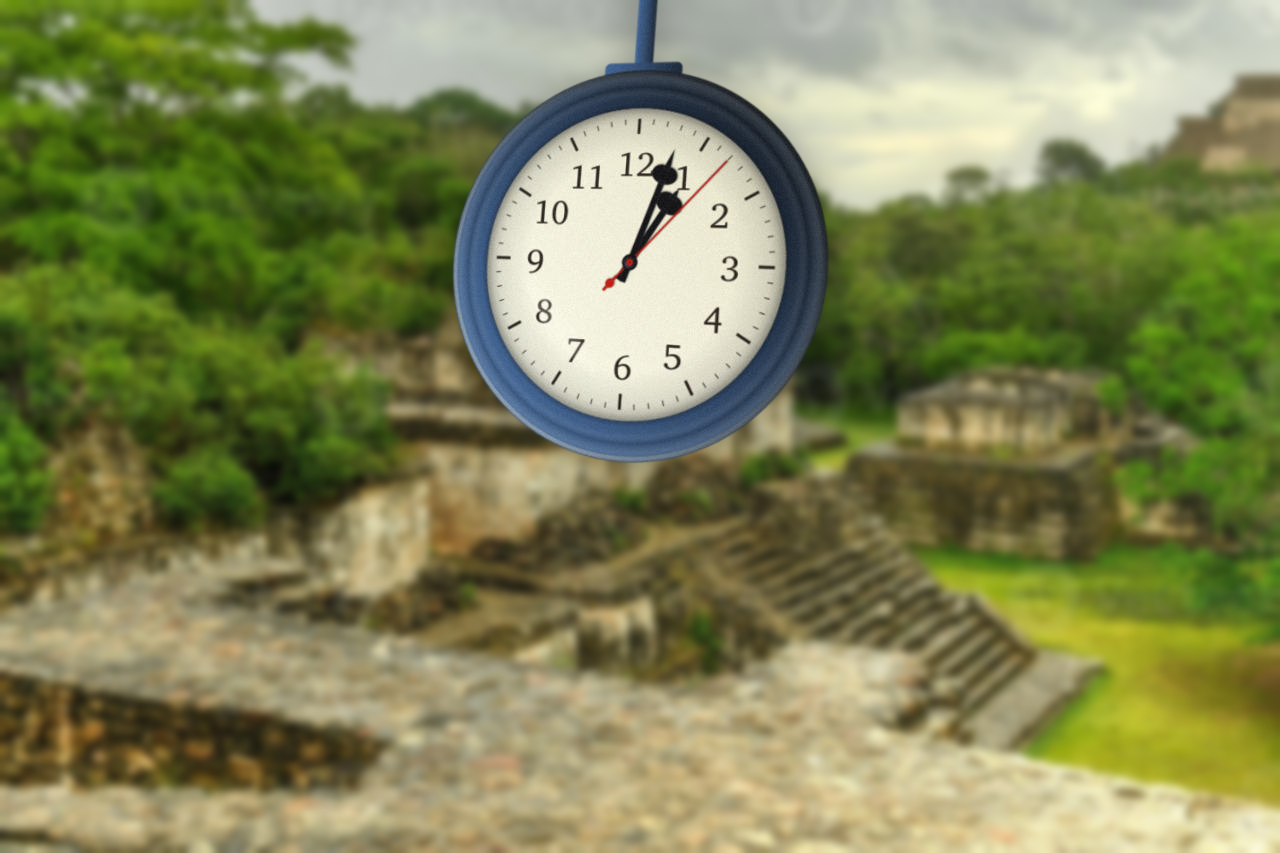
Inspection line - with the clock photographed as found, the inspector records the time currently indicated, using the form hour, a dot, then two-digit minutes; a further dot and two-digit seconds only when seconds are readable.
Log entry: 1.03.07
